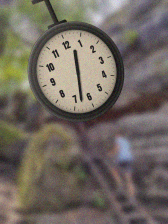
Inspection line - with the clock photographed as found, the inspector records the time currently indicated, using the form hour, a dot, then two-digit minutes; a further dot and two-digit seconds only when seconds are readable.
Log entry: 12.33
